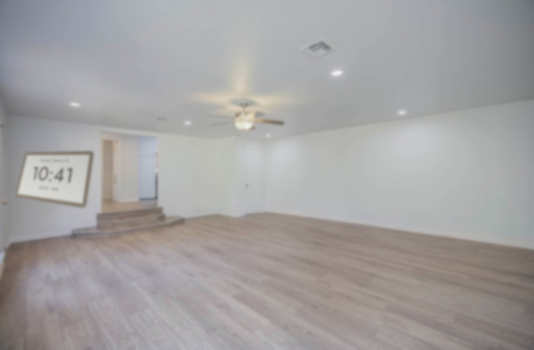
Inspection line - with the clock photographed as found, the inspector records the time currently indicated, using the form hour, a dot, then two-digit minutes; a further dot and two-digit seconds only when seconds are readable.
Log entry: 10.41
